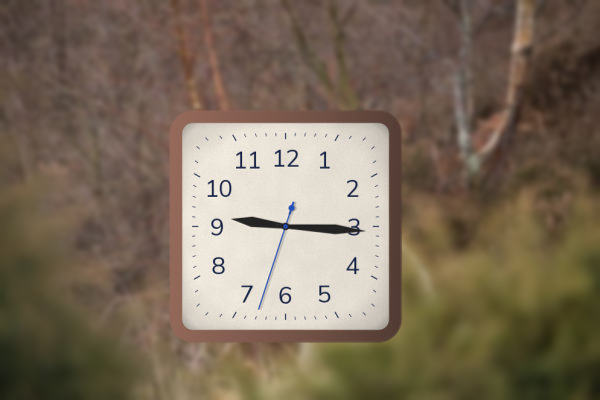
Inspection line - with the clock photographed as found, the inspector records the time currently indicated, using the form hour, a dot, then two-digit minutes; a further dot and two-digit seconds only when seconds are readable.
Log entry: 9.15.33
